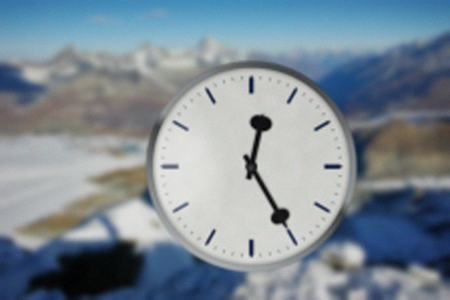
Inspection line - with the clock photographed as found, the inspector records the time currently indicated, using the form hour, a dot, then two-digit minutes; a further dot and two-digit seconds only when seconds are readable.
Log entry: 12.25
